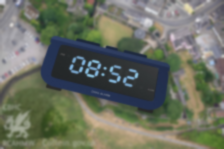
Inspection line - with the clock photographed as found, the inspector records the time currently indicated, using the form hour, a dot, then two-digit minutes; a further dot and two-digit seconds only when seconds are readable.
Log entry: 8.52
